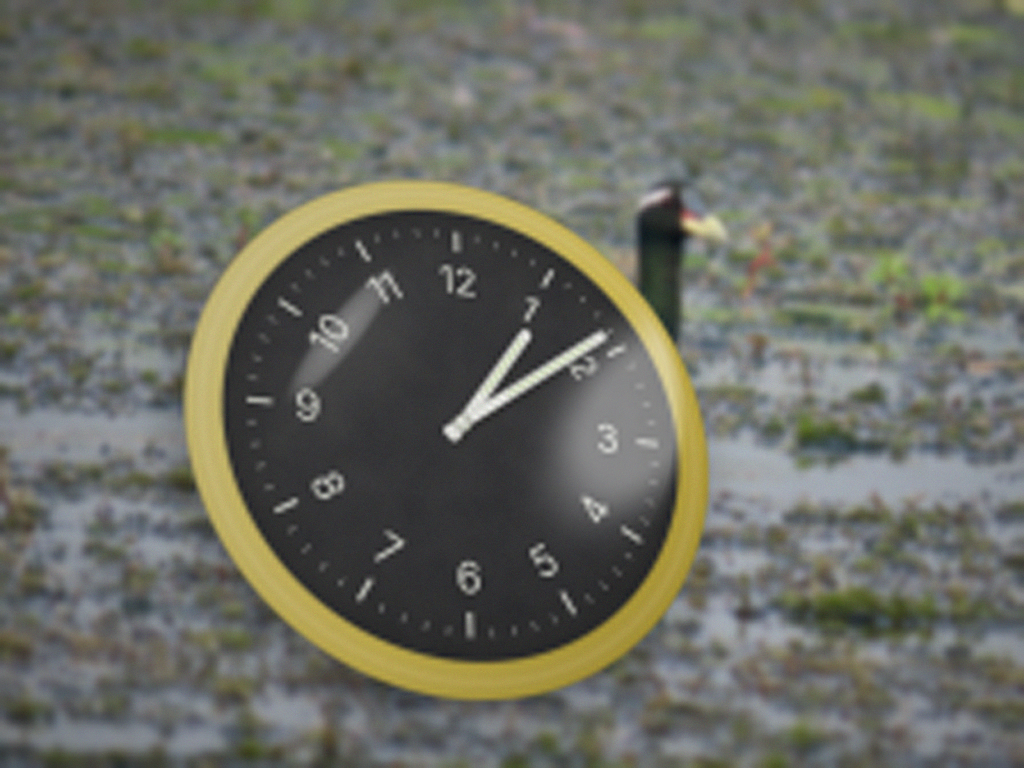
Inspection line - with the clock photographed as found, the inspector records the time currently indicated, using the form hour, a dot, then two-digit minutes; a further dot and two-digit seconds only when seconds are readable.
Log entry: 1.09
